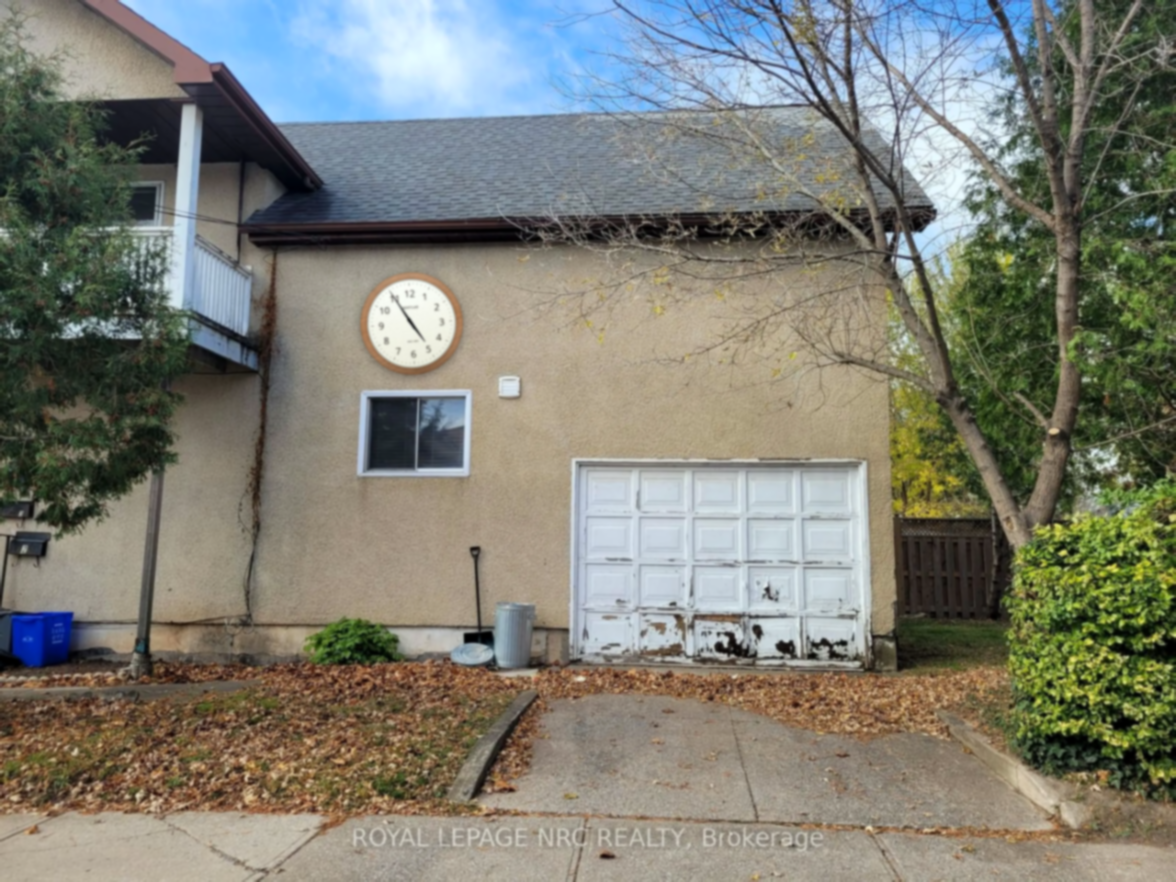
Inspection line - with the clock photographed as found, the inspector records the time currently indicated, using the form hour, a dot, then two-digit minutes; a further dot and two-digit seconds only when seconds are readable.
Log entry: 4.55
